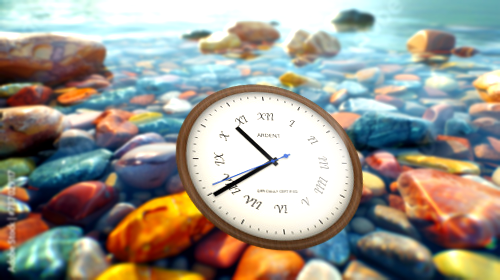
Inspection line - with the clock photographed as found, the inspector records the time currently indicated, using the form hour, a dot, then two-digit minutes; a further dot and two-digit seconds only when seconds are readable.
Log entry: 10.39.41
